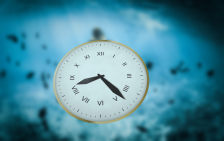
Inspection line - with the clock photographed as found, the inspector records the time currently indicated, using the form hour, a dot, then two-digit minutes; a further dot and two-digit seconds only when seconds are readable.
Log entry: 8.23
